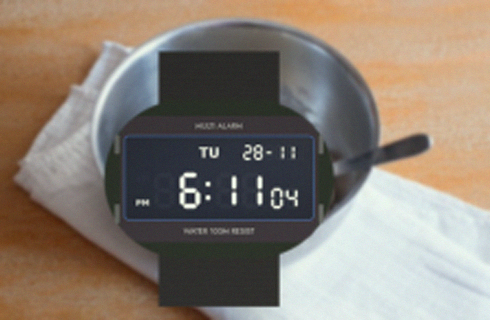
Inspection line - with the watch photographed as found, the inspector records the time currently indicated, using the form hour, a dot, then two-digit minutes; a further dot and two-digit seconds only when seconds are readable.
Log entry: 6.11.04
